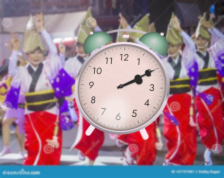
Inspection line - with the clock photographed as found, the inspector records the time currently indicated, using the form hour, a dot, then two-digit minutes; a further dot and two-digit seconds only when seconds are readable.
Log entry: 2.10
